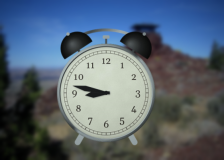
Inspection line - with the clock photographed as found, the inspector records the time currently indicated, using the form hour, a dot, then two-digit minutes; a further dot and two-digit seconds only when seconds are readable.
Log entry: 8.47
